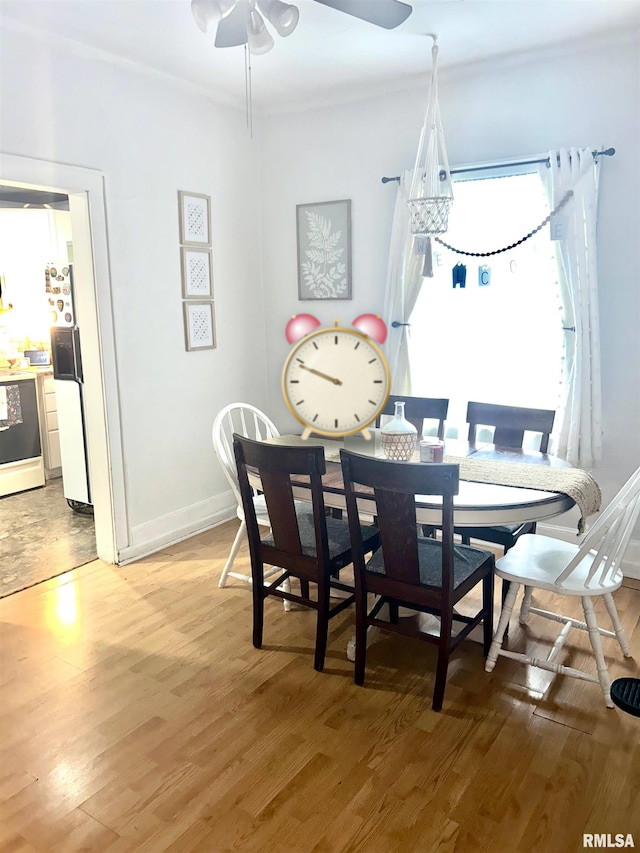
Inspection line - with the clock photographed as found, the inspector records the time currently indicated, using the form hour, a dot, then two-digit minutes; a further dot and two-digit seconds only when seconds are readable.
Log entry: 9.49
